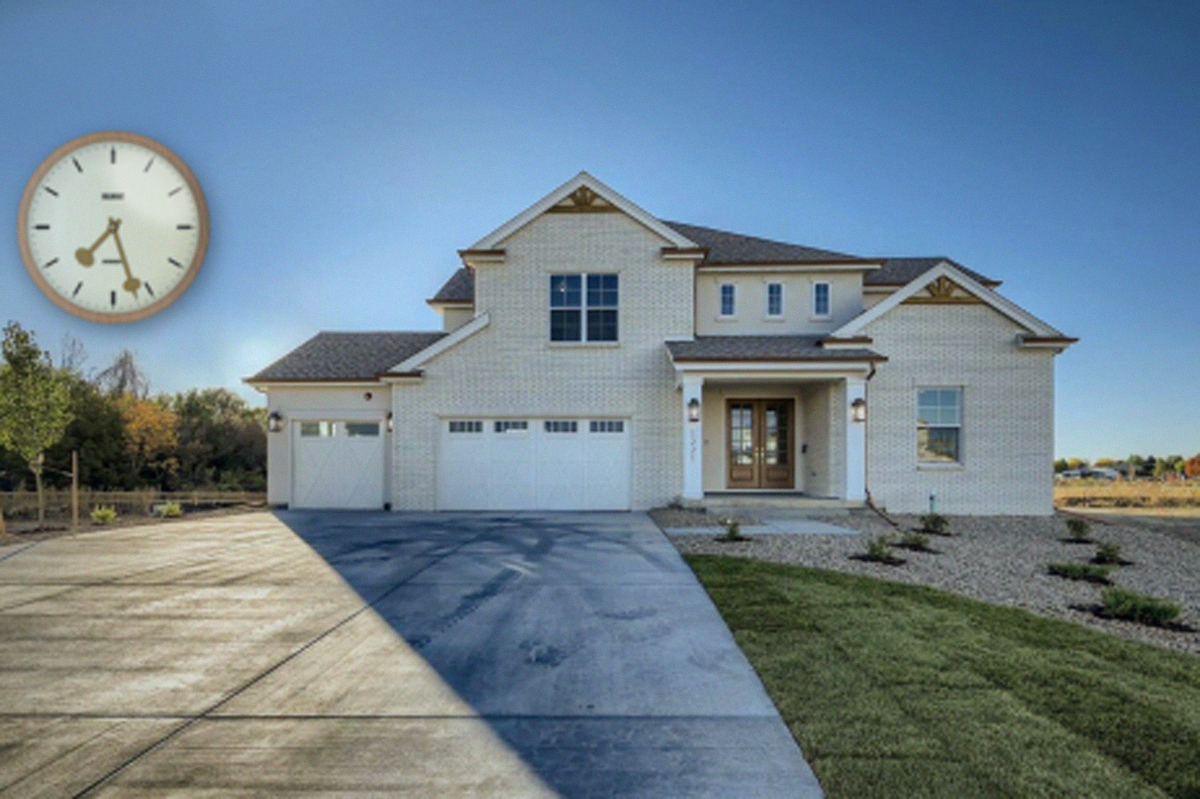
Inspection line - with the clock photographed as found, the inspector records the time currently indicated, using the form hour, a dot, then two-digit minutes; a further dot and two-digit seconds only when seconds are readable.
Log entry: 7.27
